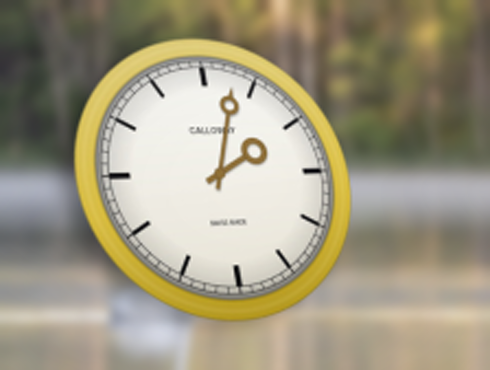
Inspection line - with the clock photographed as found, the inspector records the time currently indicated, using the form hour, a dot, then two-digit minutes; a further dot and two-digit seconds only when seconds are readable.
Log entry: 2.03
